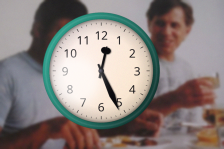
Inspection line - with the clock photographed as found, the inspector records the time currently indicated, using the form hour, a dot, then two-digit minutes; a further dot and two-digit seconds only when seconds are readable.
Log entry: 12.26
